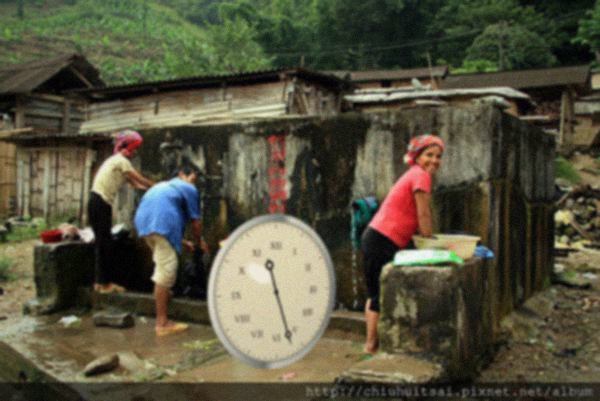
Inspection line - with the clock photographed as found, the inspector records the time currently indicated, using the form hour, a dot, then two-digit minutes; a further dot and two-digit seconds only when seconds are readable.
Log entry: 11.27
